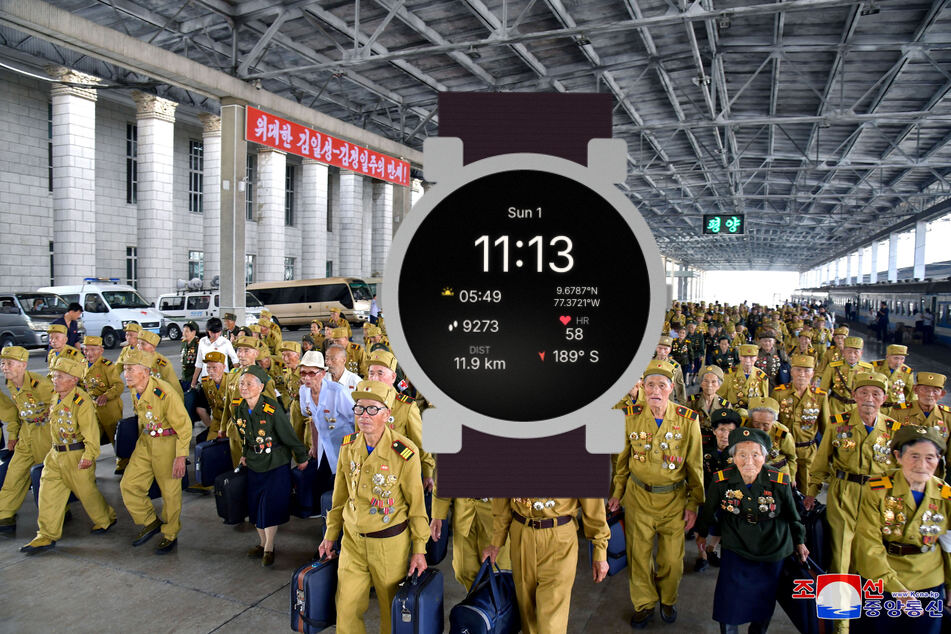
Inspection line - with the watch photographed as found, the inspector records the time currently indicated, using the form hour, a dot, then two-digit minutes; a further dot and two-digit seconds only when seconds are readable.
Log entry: 11.13
